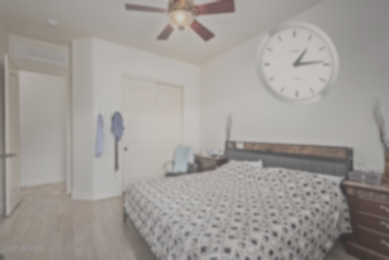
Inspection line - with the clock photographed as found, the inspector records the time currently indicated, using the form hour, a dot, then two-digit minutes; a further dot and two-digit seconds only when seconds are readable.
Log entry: 1.14
